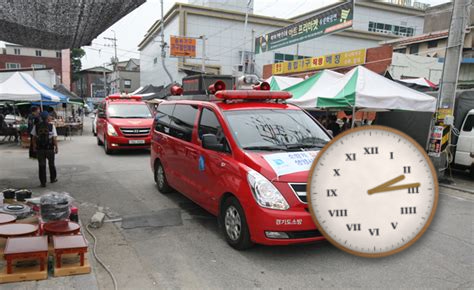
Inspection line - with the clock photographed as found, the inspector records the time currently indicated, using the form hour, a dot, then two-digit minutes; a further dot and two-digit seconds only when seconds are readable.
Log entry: 2.14
